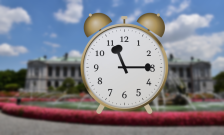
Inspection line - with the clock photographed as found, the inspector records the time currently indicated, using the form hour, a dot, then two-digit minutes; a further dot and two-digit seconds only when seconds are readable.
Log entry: 11.15
